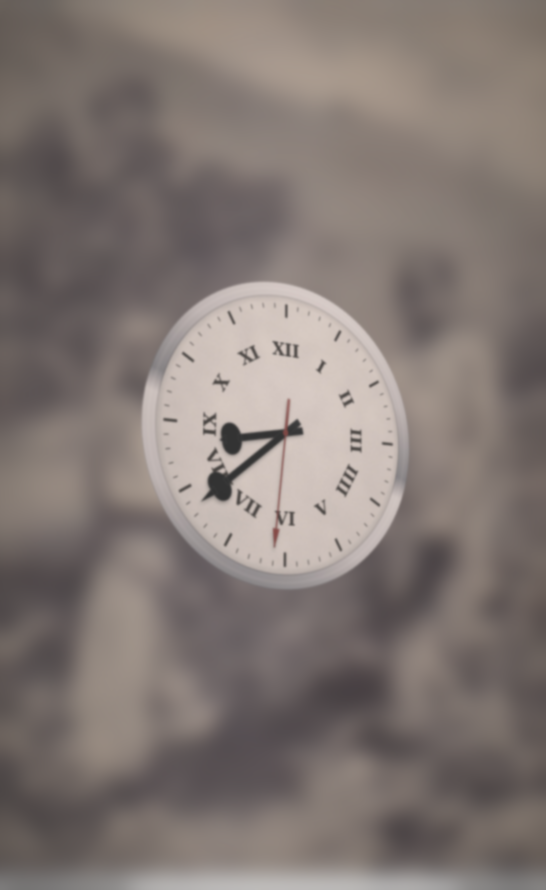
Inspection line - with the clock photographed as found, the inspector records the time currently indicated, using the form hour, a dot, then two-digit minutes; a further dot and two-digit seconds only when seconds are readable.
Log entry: 8.38.31
